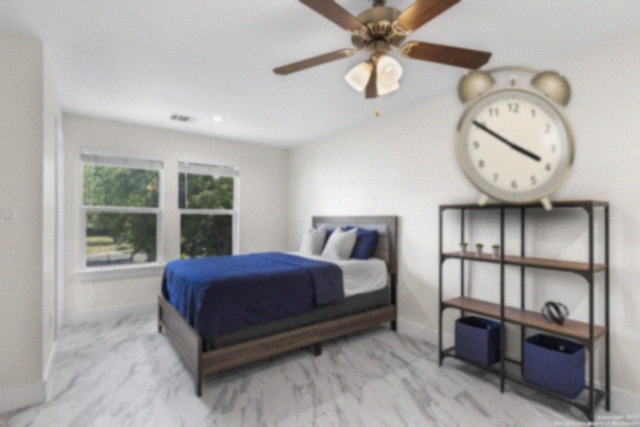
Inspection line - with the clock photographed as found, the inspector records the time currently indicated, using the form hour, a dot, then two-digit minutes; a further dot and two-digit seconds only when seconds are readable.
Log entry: 3.50
